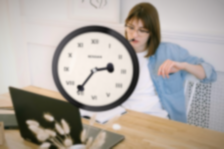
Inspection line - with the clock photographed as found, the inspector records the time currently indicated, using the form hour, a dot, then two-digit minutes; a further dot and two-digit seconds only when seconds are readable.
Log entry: 2.36
